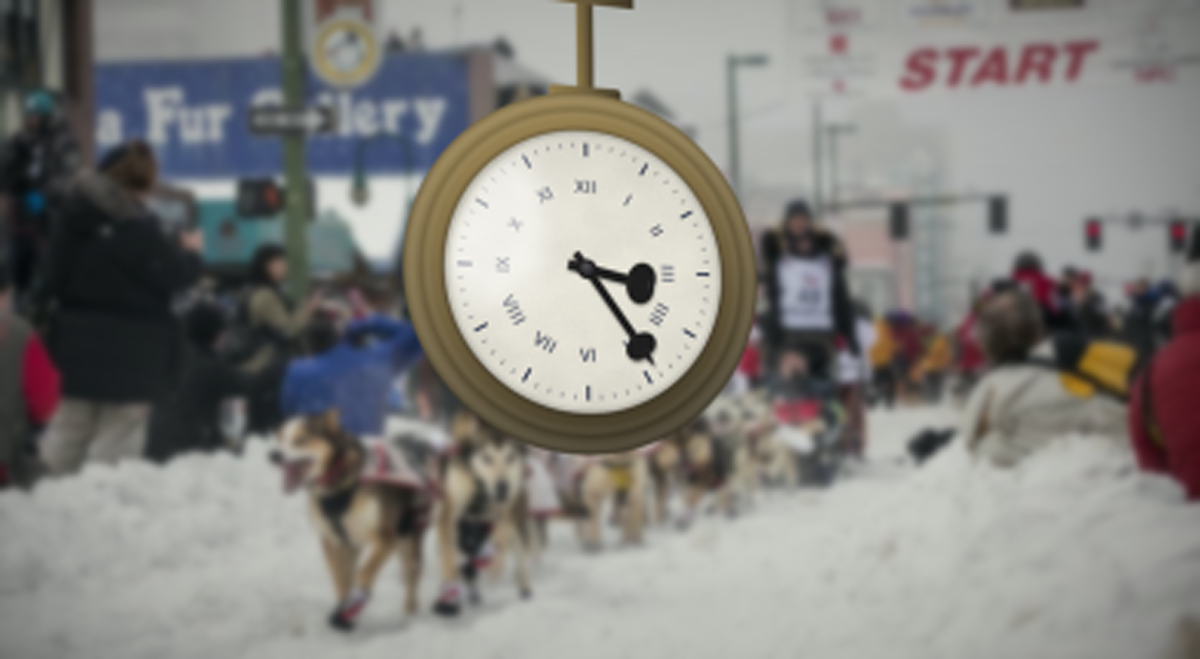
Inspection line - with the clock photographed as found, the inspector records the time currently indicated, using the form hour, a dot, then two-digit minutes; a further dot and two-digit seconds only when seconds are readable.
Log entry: 3.24
